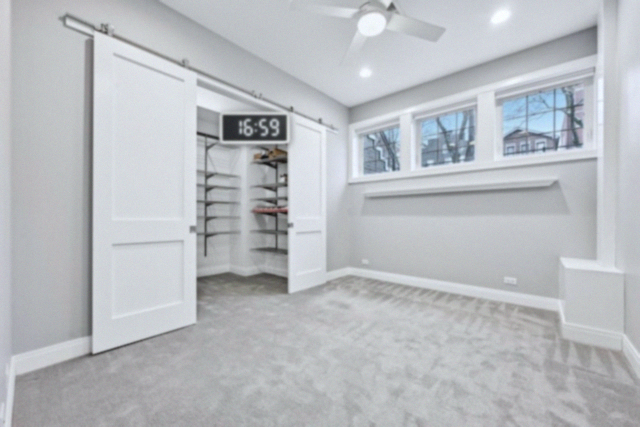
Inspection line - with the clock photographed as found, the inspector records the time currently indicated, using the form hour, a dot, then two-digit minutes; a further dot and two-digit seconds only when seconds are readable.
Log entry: 16.59
